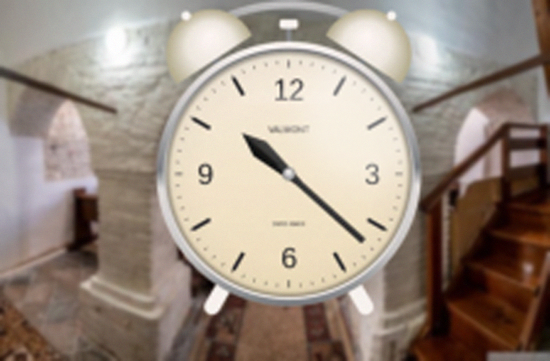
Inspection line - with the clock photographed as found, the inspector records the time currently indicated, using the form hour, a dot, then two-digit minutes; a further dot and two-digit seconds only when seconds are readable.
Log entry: 10.22
